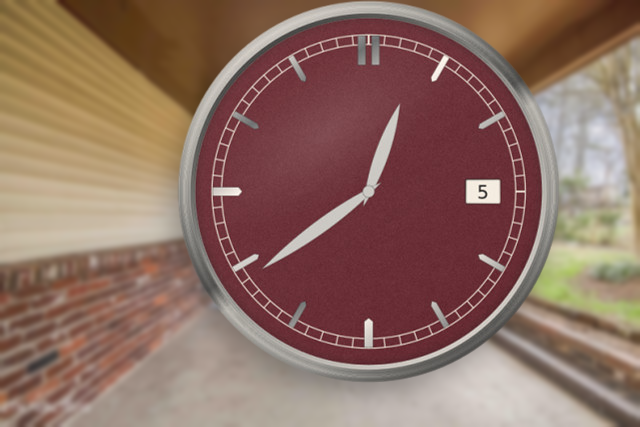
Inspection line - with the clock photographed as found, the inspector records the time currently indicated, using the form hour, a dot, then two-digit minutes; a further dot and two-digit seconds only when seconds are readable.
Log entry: 12.39
